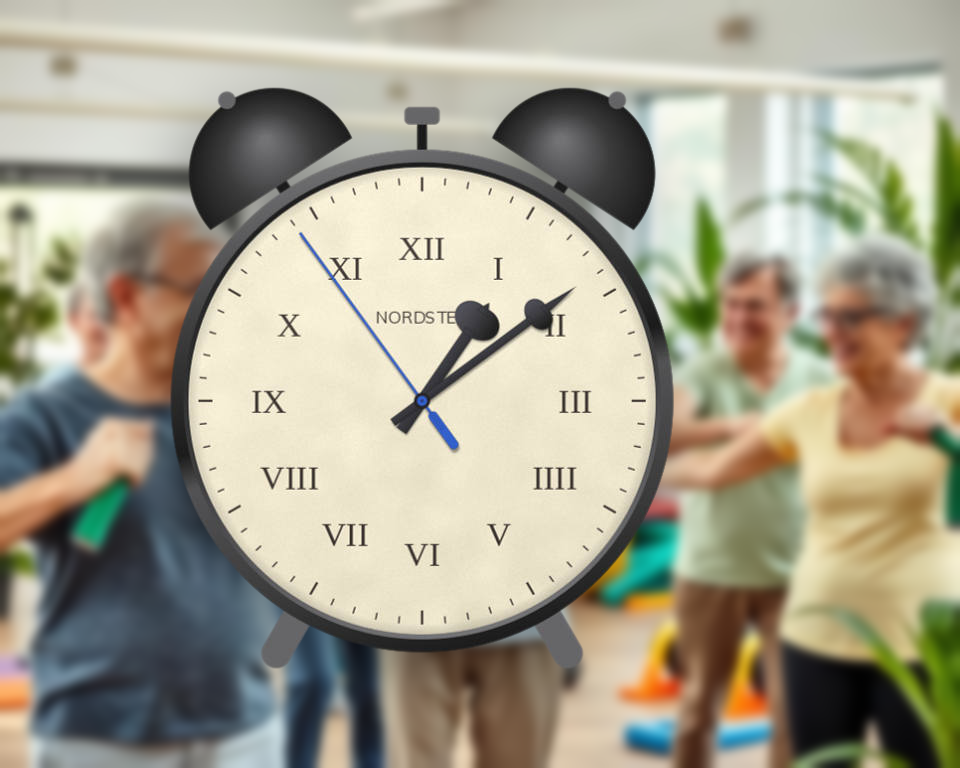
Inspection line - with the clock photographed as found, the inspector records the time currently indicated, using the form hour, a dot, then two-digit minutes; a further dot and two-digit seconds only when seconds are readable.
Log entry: 1.08.54
